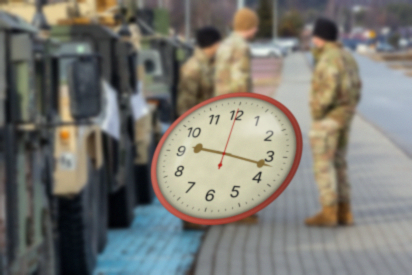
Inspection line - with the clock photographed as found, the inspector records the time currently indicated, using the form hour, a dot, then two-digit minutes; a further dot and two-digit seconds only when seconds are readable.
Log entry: 9.17.00
